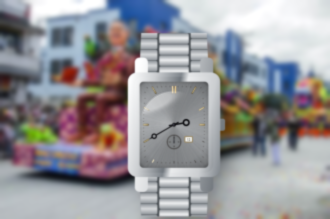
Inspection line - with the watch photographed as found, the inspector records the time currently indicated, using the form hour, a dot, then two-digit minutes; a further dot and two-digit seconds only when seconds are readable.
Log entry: 2.40
